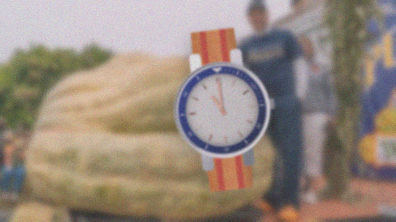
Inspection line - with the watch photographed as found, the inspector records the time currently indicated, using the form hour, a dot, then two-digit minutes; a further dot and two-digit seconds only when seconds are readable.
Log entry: 11.00
